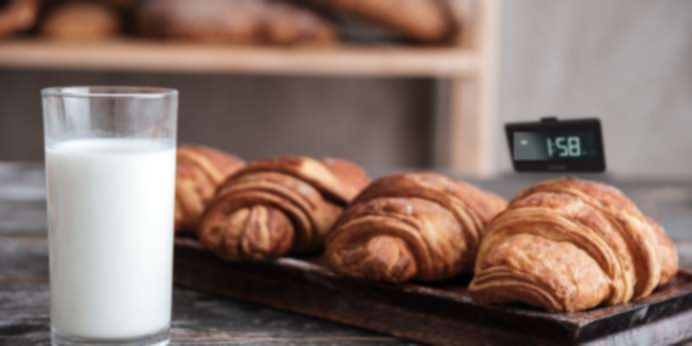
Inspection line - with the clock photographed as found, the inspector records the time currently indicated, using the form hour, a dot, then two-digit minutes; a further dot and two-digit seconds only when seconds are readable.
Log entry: 1.58
